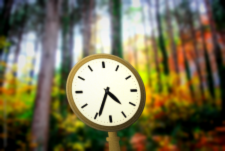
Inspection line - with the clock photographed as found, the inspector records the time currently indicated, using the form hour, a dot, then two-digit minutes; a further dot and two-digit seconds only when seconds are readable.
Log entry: 4.34
